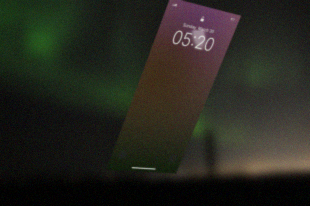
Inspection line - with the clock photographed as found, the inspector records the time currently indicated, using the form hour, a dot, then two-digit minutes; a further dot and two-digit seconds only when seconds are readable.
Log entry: 5.20
